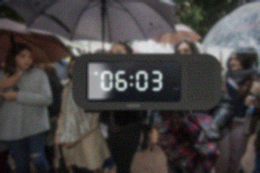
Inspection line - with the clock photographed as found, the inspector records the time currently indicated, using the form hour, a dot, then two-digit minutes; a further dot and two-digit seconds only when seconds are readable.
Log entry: 6.03
